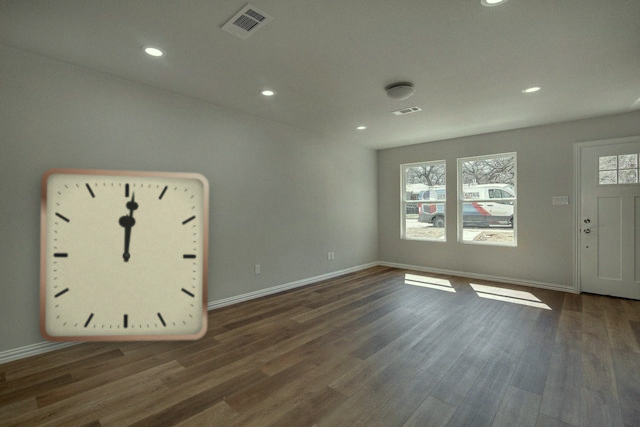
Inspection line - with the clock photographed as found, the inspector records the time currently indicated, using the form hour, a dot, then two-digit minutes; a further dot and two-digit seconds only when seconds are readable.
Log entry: 12.01
